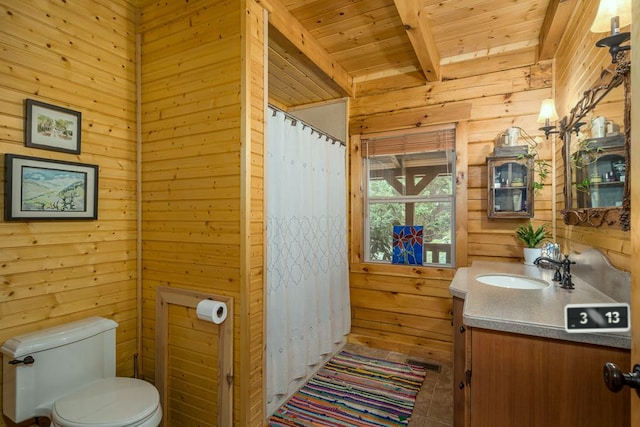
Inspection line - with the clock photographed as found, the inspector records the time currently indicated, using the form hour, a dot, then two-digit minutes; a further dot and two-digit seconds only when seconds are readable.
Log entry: 3.13
